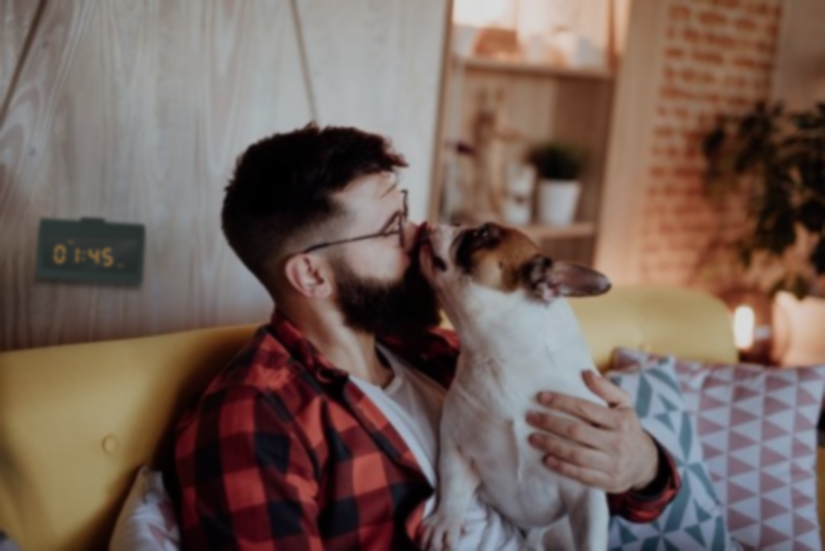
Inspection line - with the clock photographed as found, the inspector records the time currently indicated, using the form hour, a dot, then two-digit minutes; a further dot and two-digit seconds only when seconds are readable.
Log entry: 1.45
